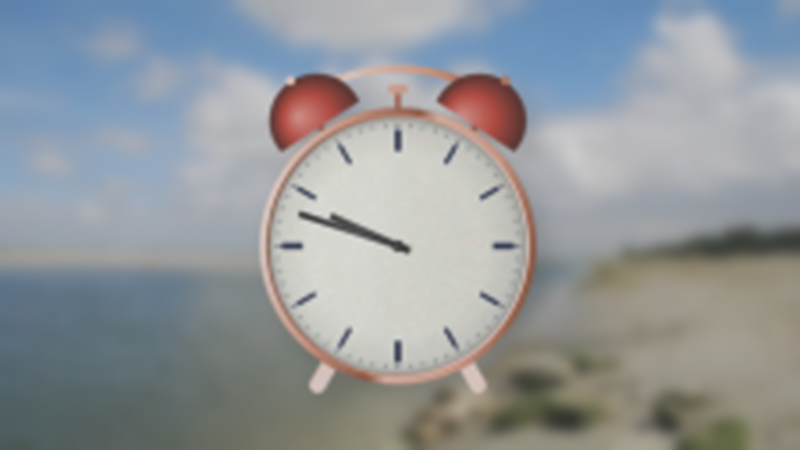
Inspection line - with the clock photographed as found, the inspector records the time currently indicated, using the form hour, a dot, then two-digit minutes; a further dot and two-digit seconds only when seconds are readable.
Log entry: 9.48
